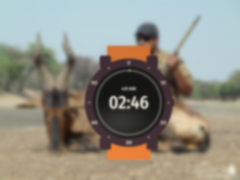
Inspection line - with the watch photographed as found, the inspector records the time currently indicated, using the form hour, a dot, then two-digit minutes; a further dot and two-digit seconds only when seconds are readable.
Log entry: 2.46
